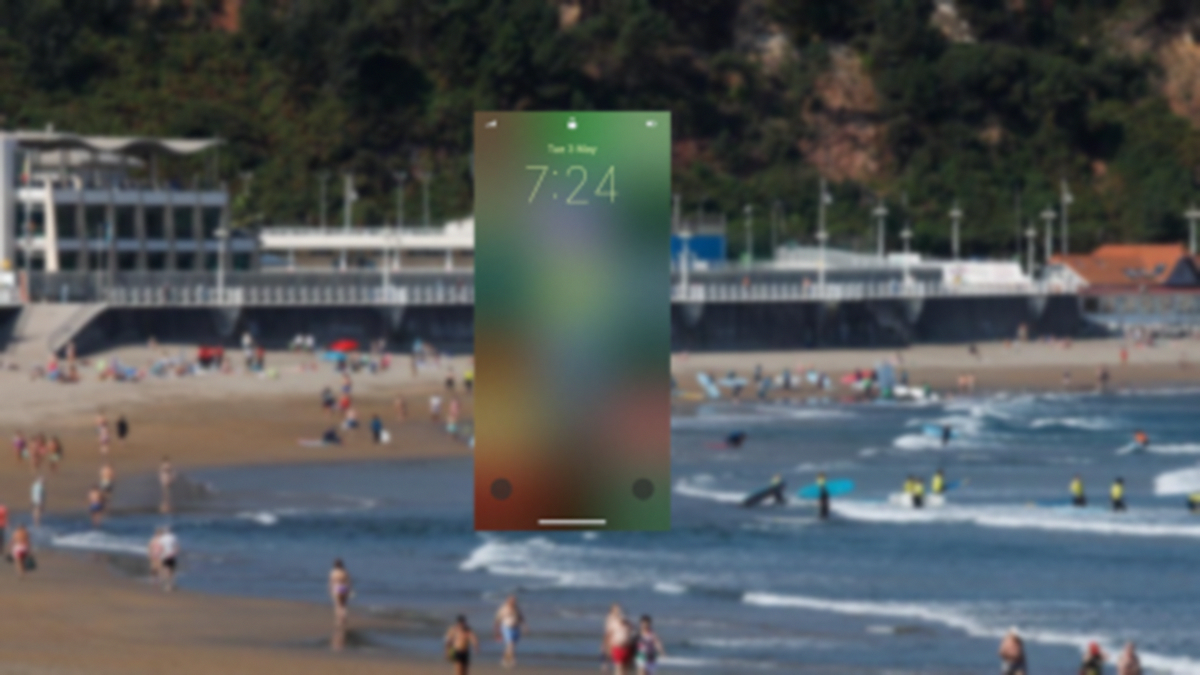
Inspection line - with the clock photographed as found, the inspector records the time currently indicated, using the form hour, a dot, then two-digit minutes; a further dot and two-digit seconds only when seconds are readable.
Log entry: 7.24
